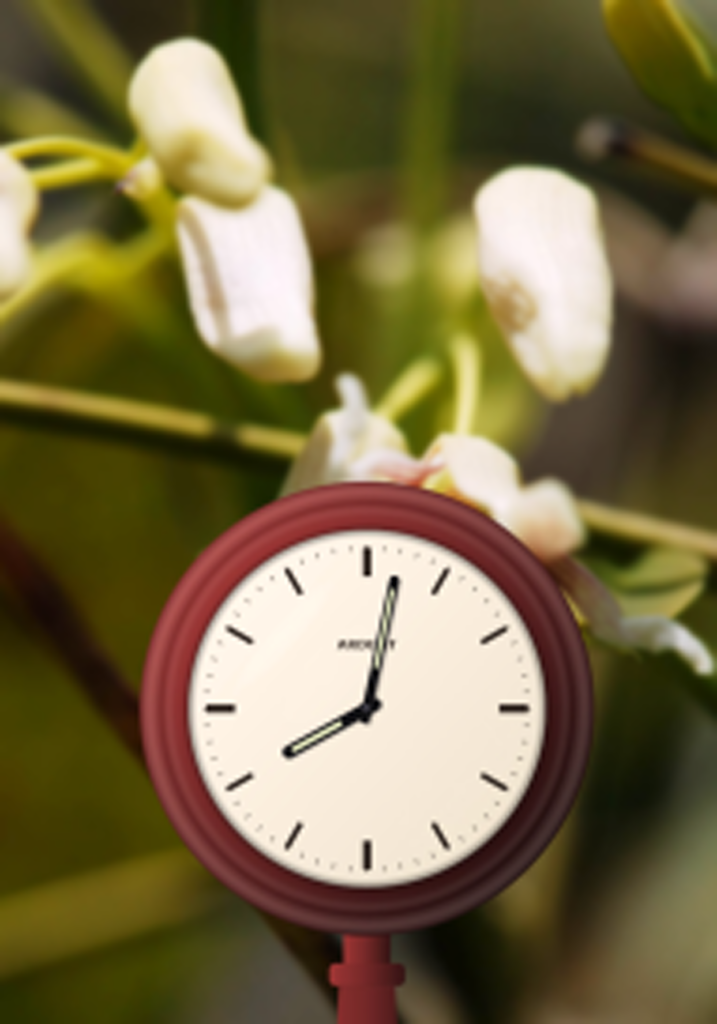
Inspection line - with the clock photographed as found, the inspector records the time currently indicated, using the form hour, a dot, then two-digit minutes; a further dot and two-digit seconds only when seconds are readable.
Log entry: 8.02
